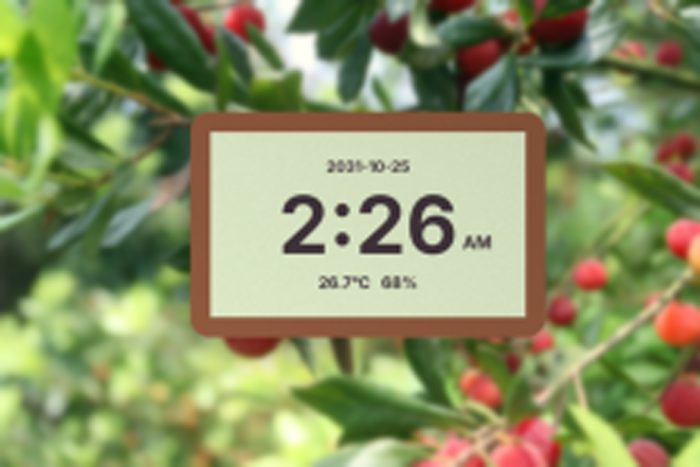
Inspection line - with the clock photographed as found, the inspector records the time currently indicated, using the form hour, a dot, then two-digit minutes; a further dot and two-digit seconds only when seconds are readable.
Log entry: 2.26
